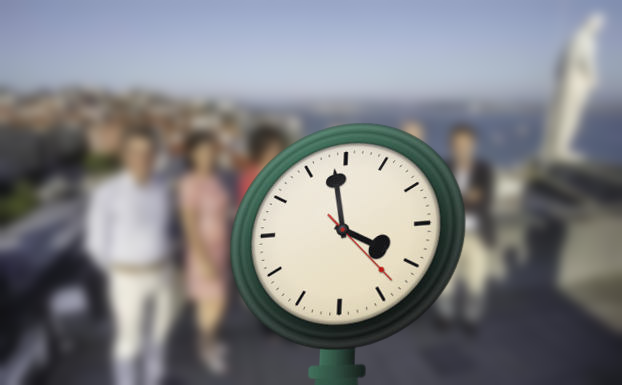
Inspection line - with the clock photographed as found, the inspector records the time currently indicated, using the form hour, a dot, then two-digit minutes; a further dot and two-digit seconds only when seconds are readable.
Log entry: 3.58.23
